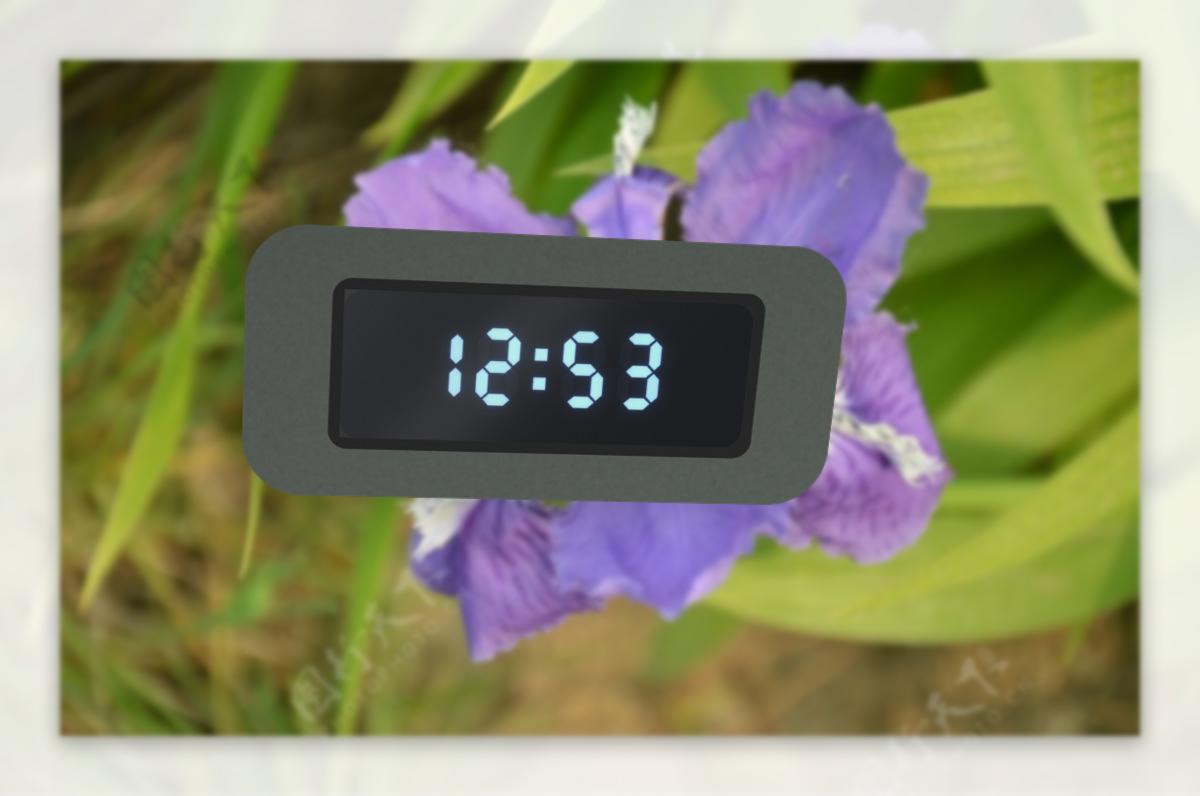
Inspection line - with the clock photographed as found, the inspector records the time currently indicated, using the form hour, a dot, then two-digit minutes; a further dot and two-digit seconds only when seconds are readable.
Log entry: 12.53
